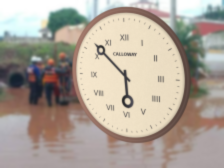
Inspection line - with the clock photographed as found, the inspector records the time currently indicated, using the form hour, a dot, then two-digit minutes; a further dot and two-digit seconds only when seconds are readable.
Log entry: 5.52
